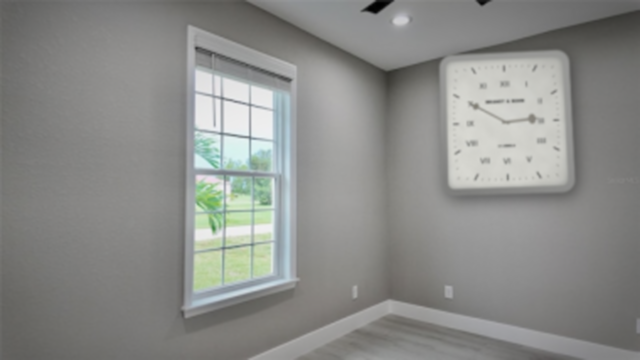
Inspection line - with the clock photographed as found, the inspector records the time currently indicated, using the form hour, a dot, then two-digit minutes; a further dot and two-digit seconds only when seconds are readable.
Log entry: 2.50
